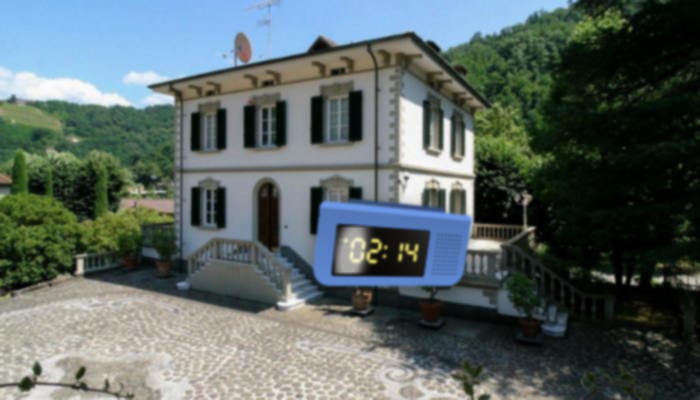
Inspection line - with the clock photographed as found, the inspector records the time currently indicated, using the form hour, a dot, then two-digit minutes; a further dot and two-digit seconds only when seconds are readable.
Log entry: 2.14
